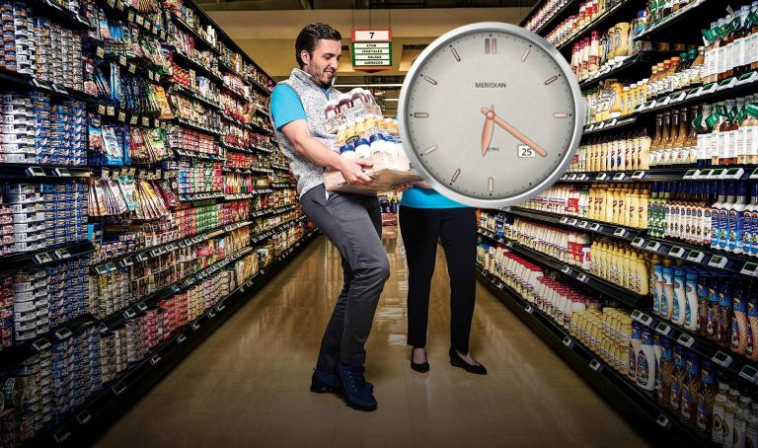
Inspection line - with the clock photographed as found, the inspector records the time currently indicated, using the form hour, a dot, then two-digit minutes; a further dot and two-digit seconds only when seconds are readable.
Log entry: 6.21
